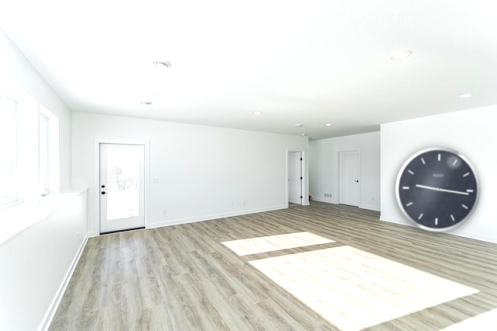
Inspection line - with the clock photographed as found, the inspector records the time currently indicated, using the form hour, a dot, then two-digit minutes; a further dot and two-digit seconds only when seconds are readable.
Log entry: 9.16
